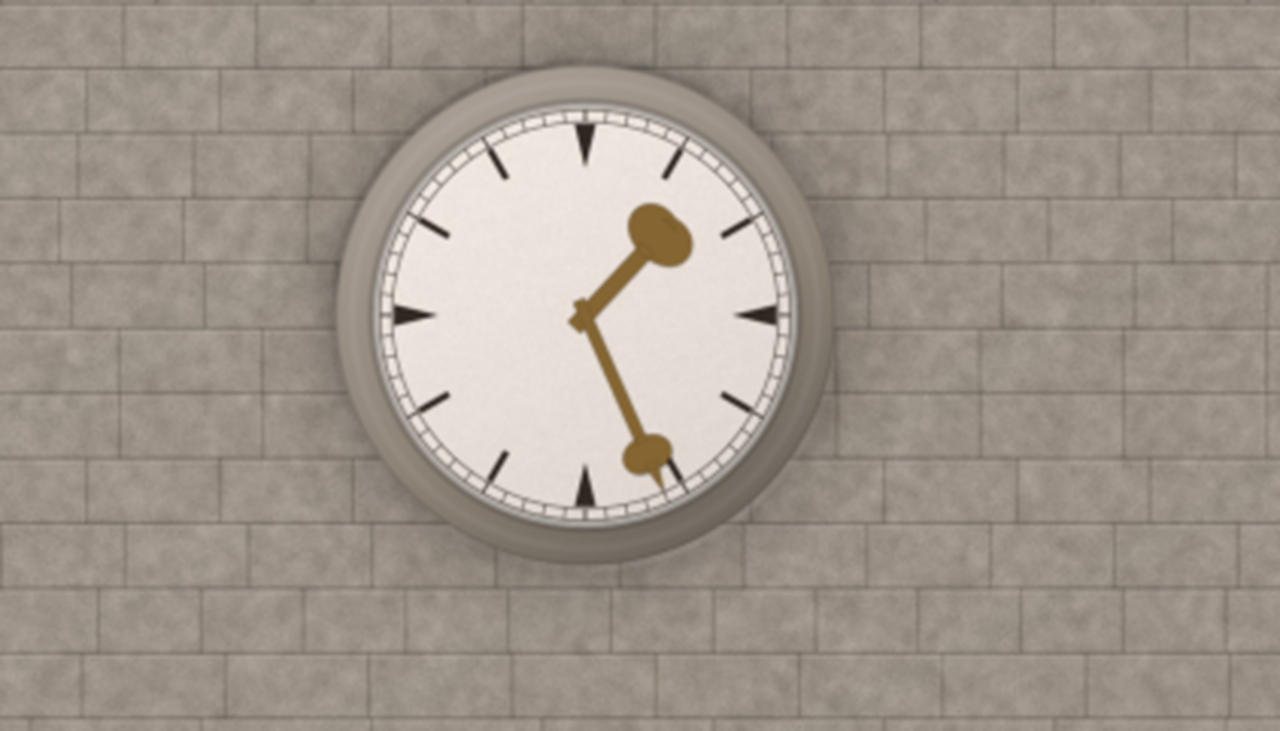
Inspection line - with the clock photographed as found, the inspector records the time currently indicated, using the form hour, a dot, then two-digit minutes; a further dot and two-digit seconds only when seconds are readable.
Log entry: 1.26
